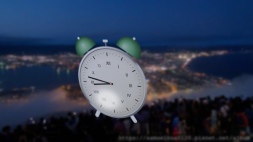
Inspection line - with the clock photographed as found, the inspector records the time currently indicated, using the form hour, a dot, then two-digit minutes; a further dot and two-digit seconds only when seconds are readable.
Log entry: 8.47
